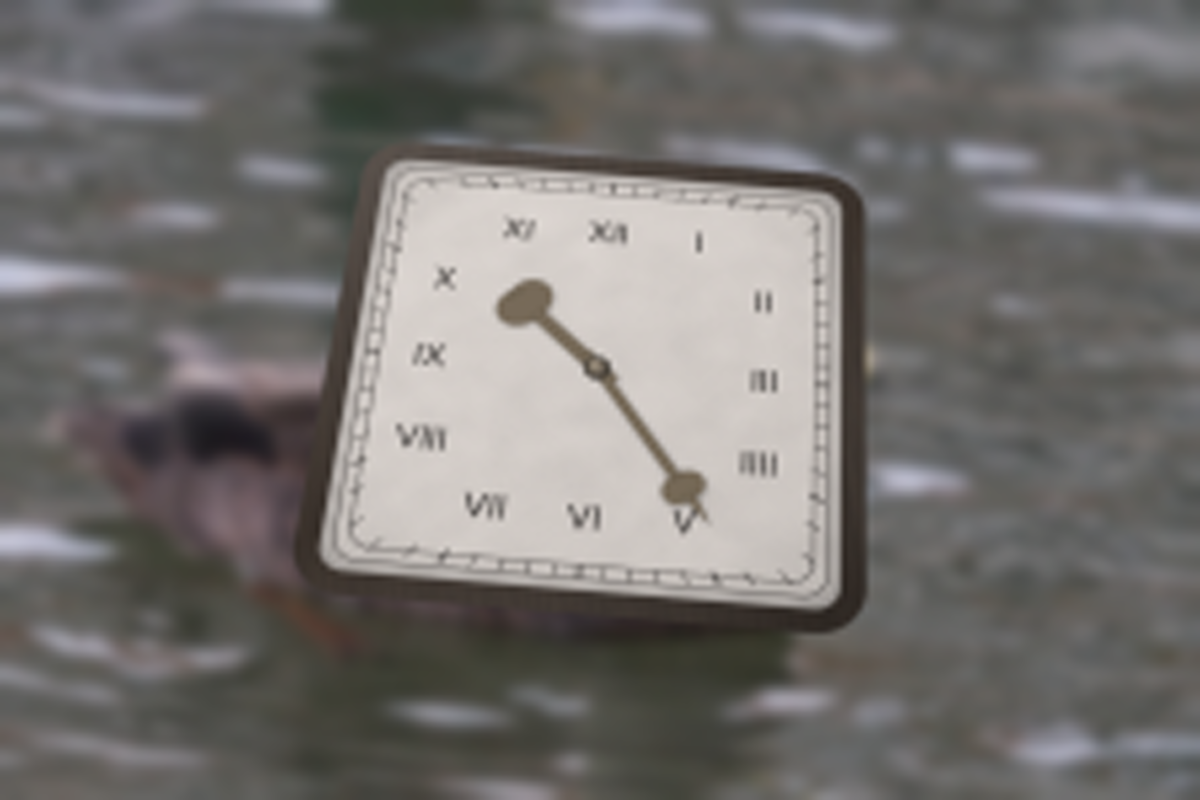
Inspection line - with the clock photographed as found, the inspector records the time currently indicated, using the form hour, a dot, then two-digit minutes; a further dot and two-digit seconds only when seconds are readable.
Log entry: 10.24
